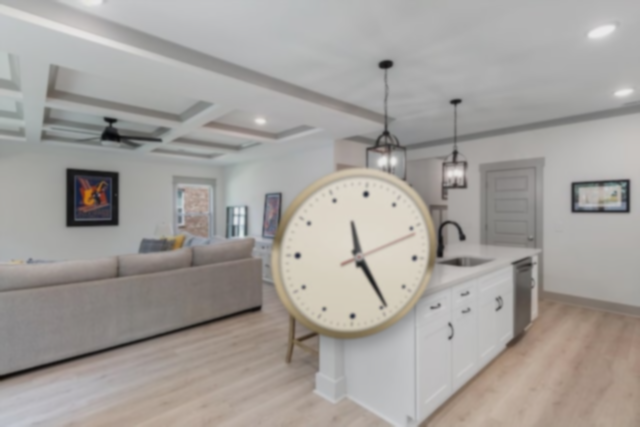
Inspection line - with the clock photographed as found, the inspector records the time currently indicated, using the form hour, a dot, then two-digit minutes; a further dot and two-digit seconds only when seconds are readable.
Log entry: 11.24.11
